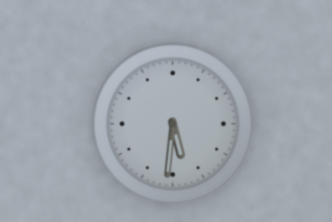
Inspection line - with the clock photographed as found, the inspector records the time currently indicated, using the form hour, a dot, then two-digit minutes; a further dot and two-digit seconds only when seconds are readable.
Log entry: 5.31
